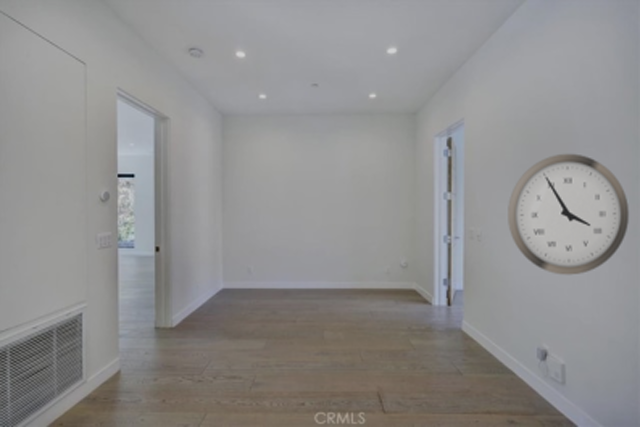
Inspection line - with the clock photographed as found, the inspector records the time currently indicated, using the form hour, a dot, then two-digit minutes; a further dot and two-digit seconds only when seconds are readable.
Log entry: 3.55
